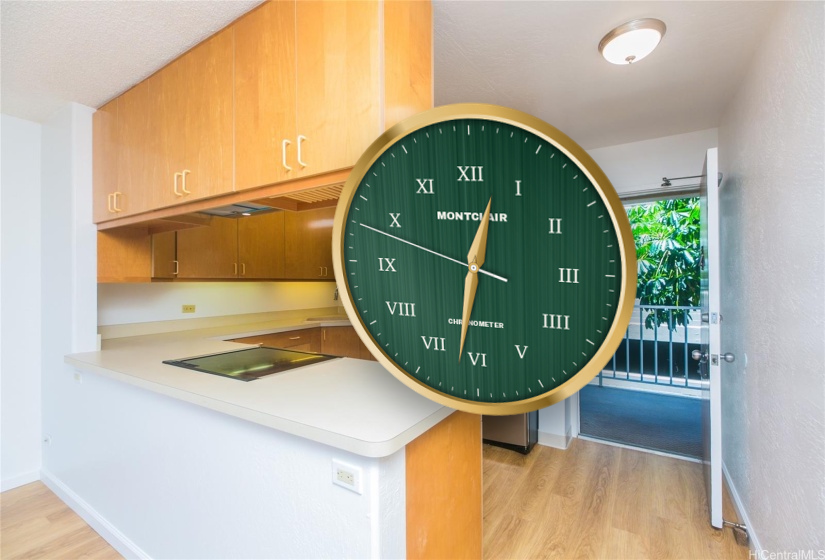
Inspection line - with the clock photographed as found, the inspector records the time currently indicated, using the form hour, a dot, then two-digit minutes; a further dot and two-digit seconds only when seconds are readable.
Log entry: 12.31.48
